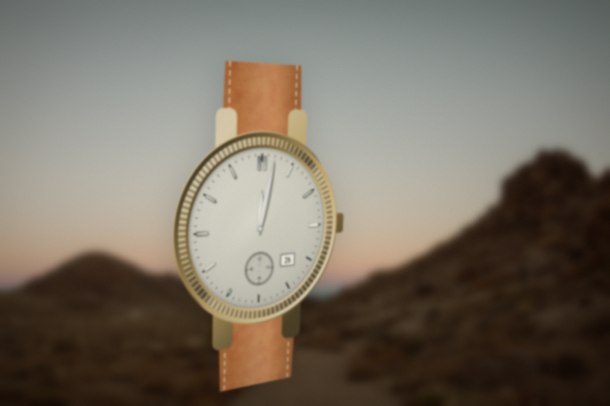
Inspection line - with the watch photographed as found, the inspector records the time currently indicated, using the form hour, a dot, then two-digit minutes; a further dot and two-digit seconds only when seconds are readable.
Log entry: 12.02
